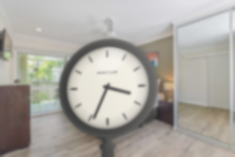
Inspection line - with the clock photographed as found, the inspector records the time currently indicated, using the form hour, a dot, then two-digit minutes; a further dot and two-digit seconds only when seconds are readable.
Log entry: 3.34
